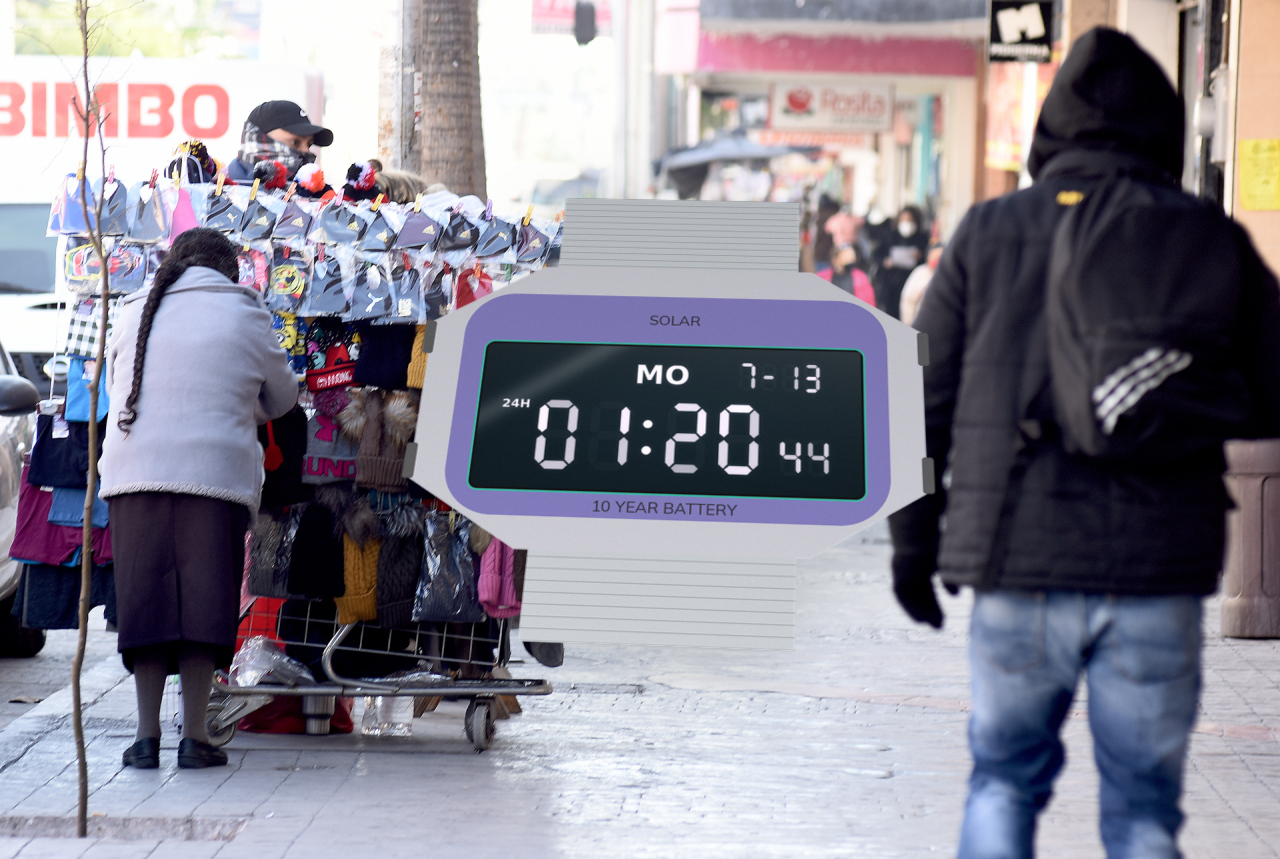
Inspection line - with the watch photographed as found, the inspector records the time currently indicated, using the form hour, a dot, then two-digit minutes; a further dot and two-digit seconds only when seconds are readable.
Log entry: 1.20.44
